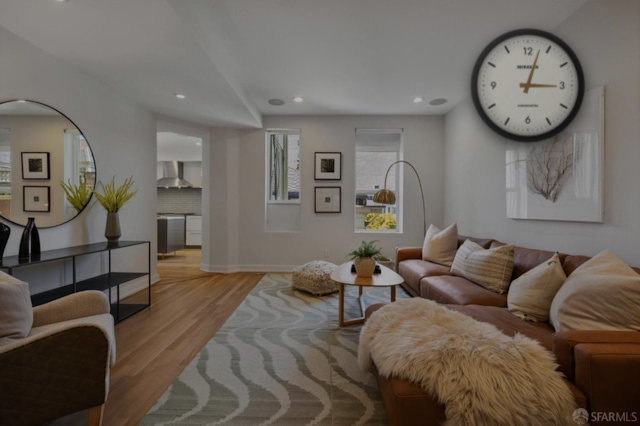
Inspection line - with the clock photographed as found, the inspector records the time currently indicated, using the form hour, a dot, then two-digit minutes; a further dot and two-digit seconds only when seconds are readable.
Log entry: 3.03
